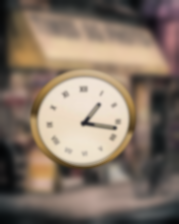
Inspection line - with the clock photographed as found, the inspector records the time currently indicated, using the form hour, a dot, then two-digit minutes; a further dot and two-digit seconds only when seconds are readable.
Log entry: 1.17
